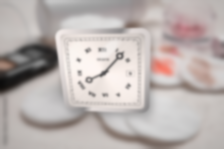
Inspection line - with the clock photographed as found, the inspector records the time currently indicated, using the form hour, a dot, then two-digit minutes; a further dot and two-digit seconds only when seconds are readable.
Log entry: 8.07
